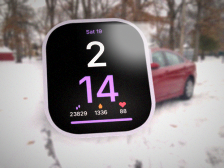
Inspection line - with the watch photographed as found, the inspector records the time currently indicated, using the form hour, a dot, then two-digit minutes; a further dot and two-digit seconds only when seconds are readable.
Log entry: 2.14
